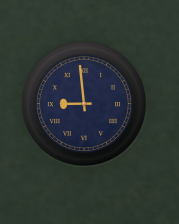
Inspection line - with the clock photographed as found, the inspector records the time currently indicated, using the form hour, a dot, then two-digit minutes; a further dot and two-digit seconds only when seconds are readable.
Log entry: 8.59
